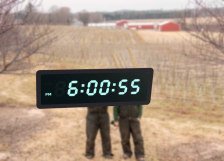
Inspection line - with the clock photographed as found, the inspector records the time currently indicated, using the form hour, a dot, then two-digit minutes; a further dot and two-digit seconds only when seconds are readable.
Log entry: 6.00.55
